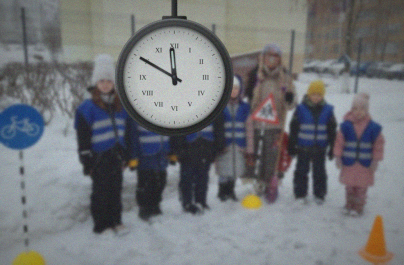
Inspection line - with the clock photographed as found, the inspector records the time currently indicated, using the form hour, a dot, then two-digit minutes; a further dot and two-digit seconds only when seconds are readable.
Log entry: 11.50
